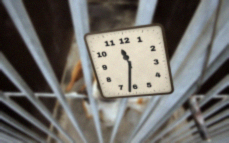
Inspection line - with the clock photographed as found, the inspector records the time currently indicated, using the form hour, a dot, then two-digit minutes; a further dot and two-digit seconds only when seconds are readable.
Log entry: 11.32
